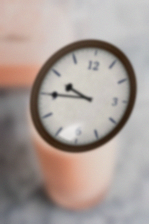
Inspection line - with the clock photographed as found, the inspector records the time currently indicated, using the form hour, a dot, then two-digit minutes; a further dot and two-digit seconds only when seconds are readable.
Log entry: 9.45
